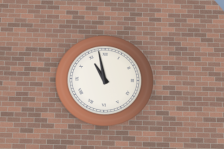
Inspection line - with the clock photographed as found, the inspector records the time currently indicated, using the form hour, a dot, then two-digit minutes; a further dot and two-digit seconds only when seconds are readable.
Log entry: 10.58
